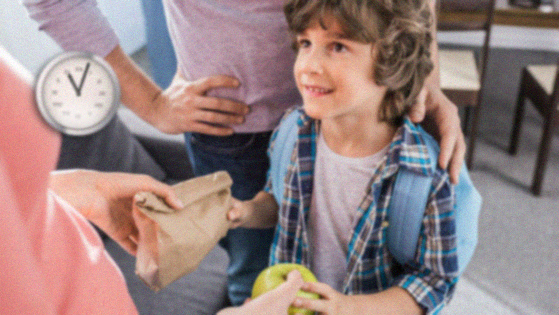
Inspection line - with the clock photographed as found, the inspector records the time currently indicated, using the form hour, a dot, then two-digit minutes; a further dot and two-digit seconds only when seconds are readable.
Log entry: 11.03
